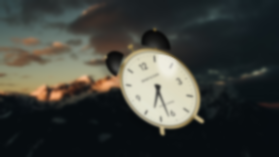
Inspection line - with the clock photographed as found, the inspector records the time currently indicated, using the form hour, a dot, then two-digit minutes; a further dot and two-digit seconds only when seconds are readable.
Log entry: 7.32
